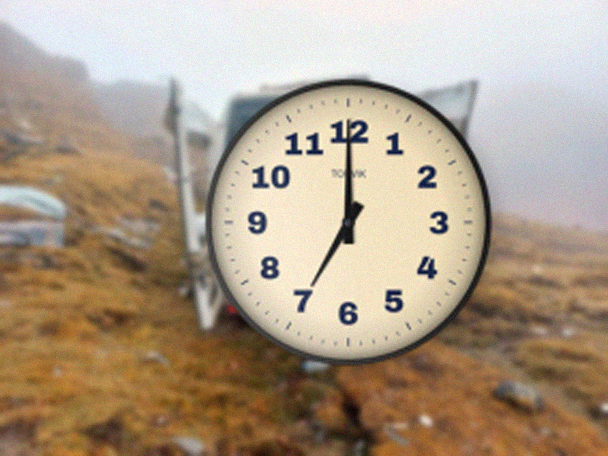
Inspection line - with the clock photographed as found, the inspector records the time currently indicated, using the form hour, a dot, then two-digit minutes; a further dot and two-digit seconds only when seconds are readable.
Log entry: 7.00
